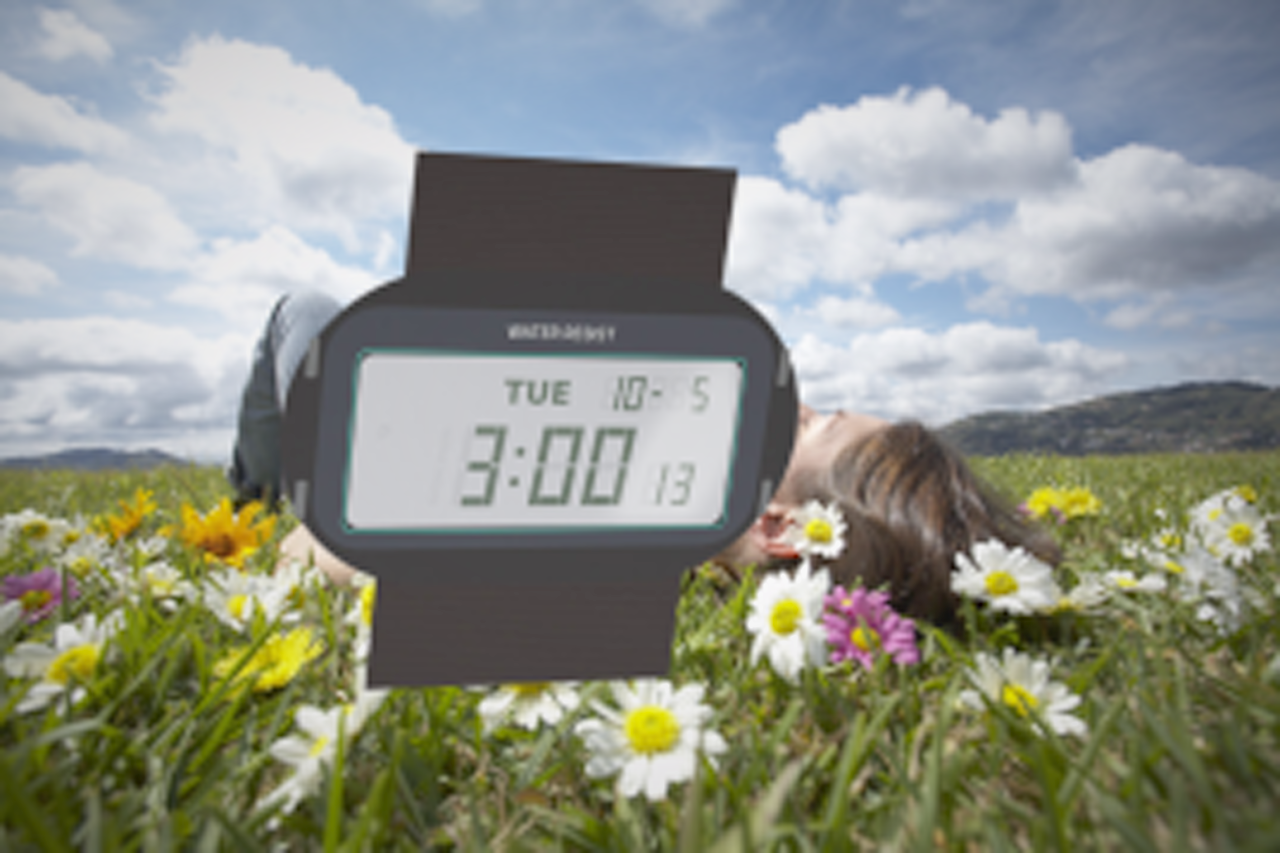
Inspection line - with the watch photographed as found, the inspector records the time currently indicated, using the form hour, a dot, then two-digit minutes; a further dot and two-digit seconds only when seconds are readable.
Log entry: 3.00.13
